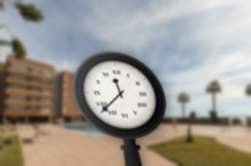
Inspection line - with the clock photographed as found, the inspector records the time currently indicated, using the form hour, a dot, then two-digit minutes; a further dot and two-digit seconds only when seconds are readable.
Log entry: 11.38
